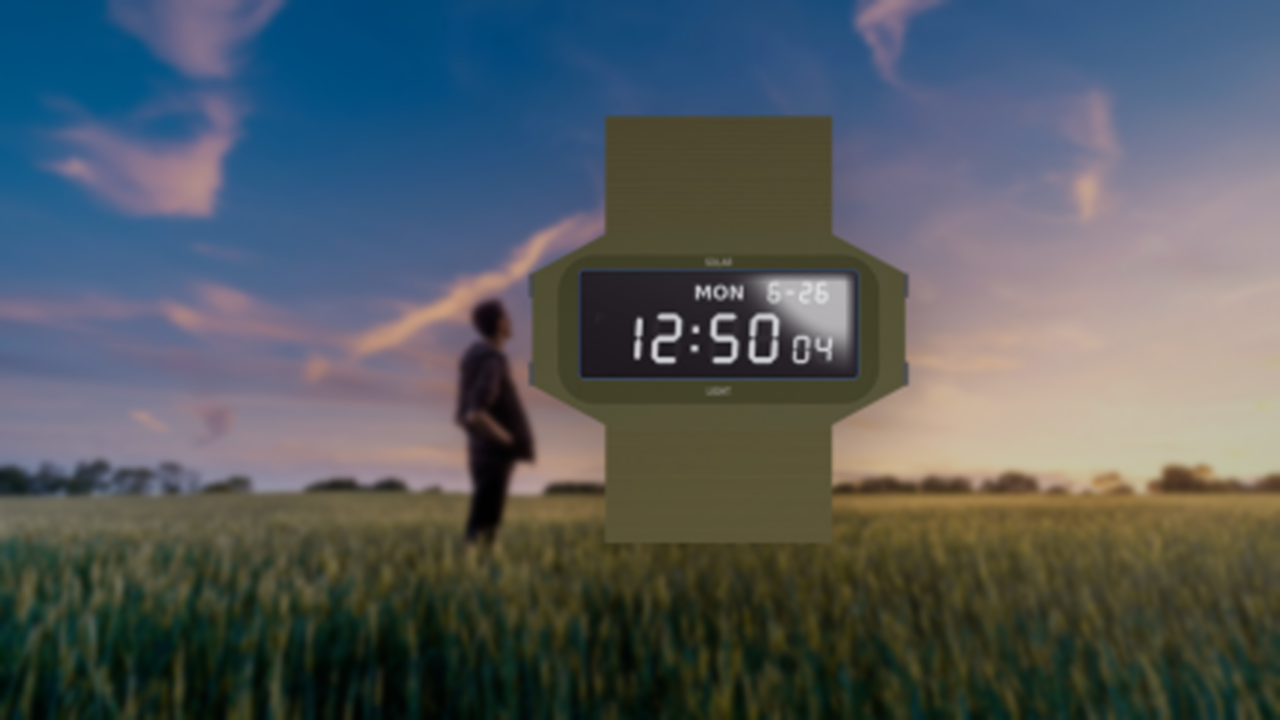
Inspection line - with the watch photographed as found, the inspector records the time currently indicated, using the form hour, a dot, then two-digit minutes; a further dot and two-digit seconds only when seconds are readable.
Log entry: 12.50.04
